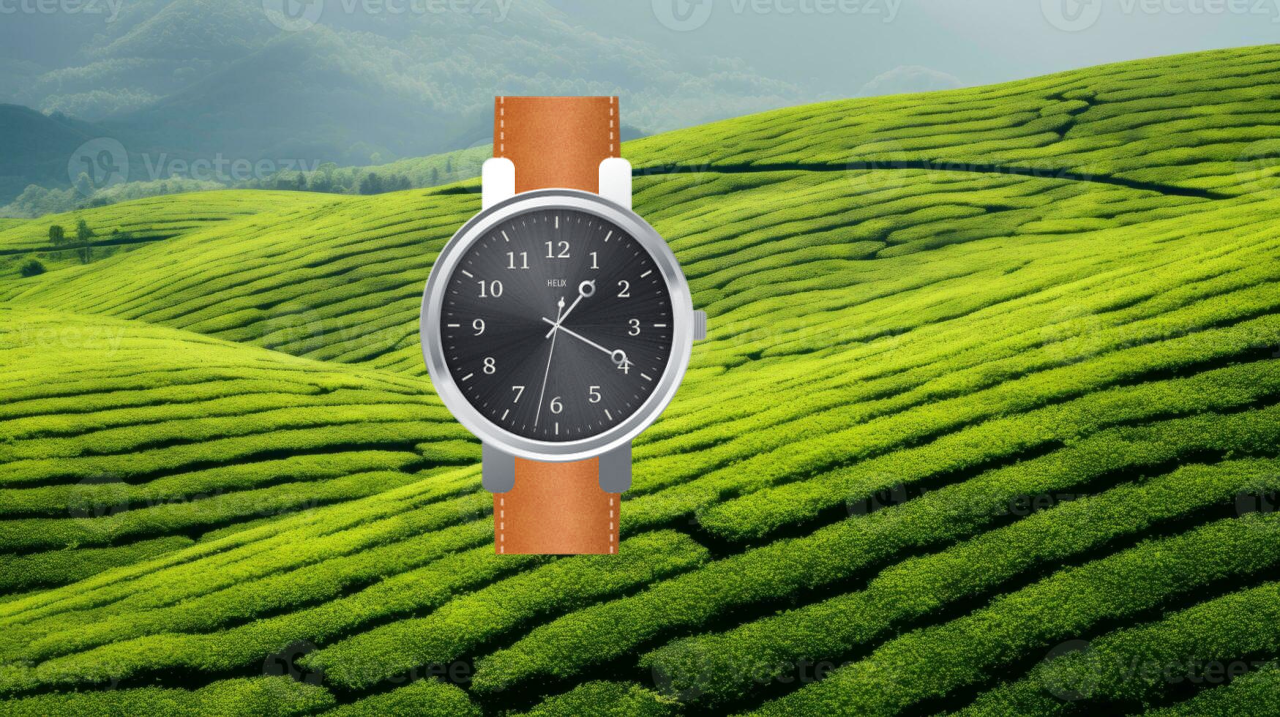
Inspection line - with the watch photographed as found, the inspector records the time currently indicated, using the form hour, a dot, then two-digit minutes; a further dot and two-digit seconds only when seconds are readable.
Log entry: 1.19.32
